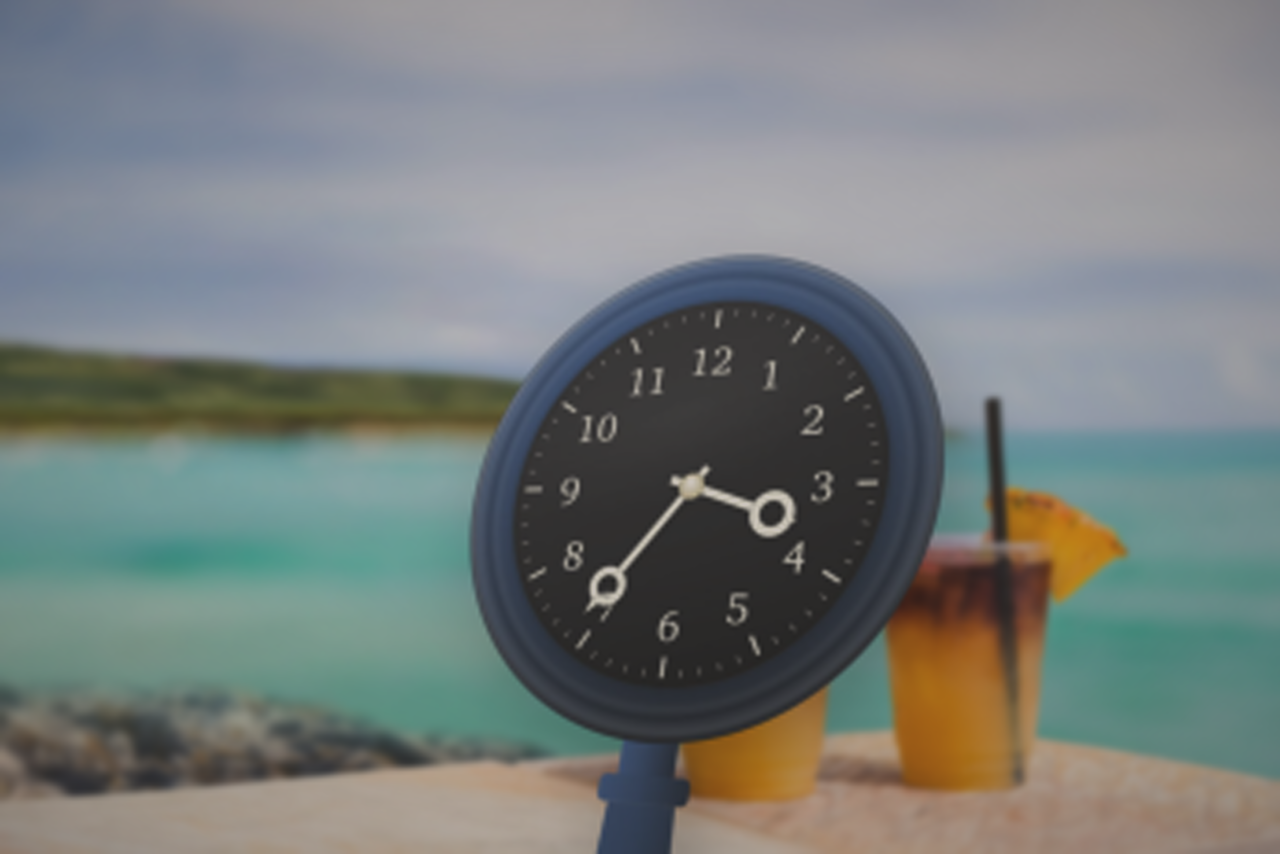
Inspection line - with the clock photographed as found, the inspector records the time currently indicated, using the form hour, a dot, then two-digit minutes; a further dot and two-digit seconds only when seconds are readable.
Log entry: 3.36
